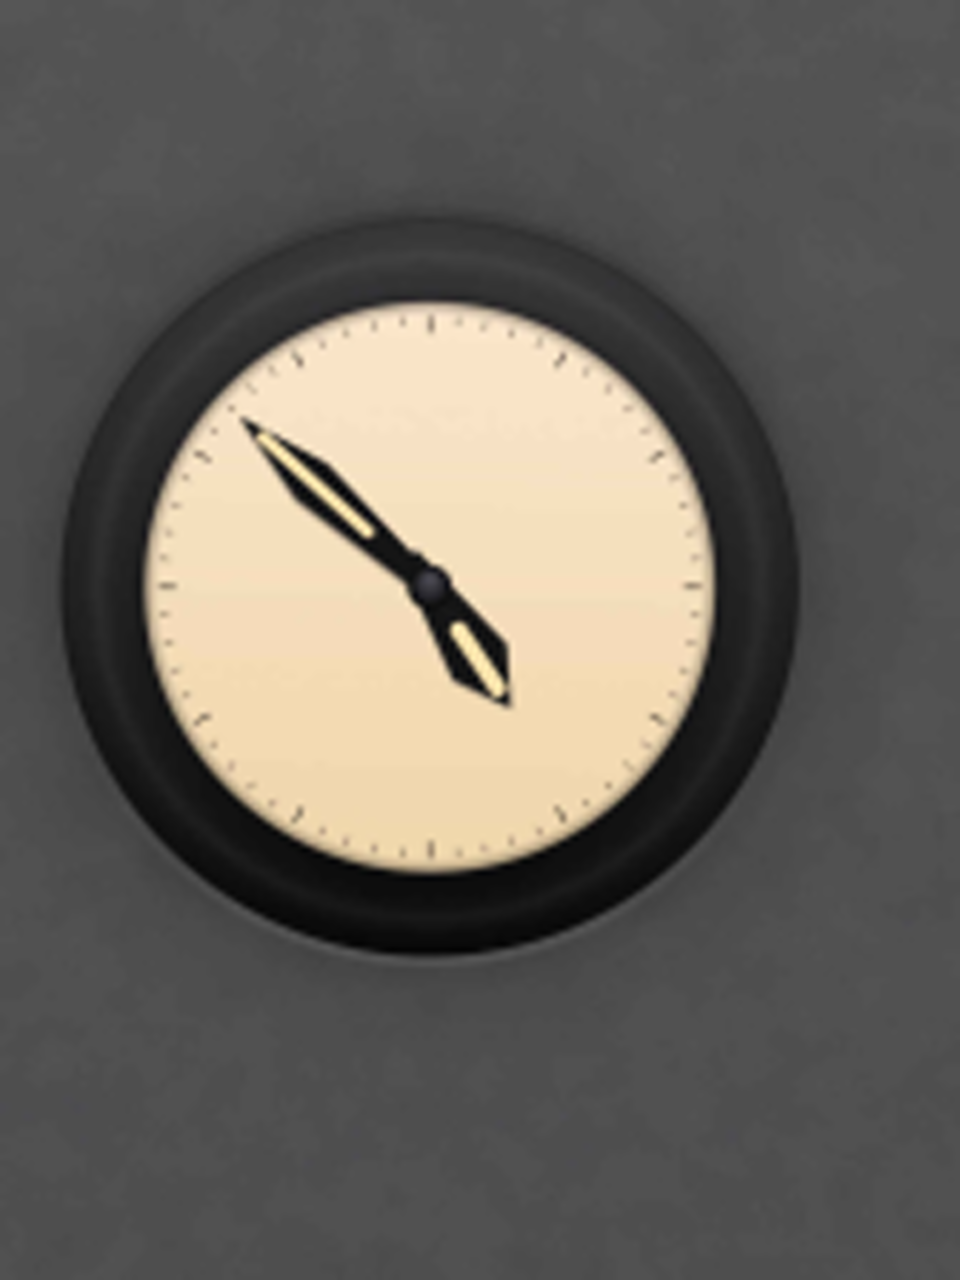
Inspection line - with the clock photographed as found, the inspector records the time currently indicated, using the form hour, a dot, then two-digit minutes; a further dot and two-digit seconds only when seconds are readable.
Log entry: 4.52
